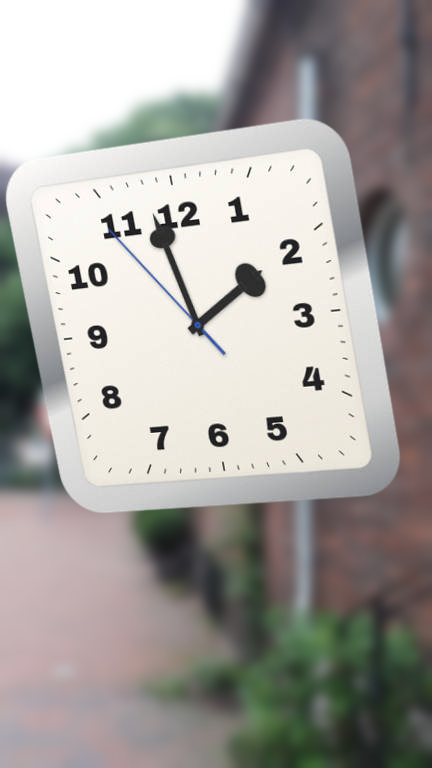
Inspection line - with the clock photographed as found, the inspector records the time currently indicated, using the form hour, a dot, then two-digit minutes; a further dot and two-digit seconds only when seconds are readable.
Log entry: 1.57.54
